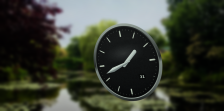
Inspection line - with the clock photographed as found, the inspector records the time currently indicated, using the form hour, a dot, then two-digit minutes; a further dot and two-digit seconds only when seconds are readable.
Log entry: 1.42
